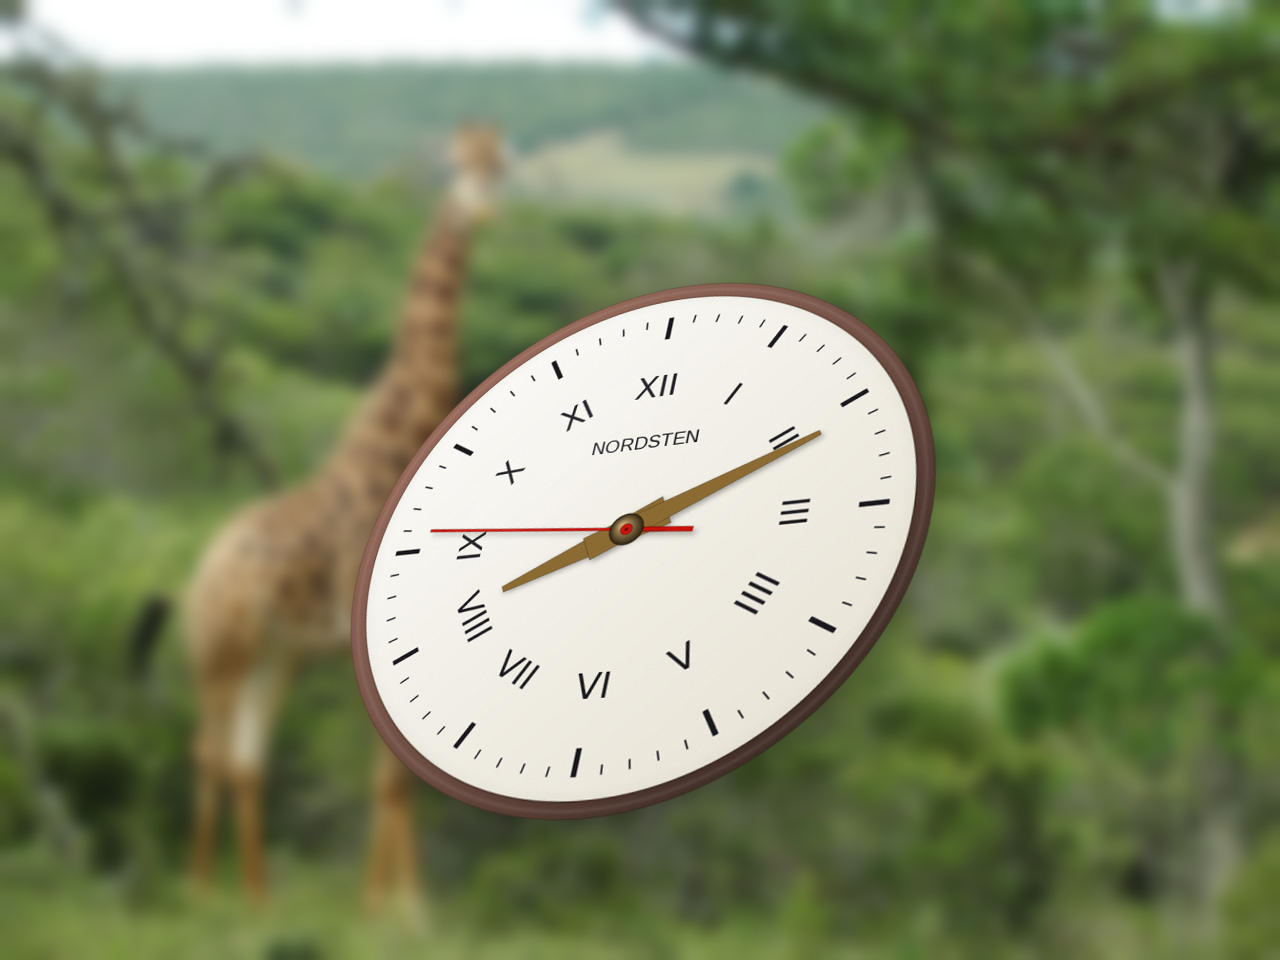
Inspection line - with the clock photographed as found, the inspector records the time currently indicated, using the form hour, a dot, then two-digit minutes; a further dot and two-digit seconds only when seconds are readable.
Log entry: 8.10.46
